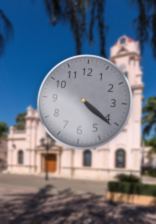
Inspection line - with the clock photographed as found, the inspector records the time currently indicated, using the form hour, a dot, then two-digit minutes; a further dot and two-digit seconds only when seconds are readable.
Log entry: 4.21
